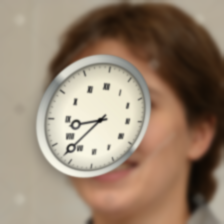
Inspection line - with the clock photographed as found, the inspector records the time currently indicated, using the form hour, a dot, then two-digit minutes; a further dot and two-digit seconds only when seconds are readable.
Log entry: 8.37
